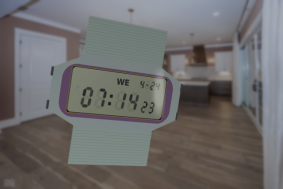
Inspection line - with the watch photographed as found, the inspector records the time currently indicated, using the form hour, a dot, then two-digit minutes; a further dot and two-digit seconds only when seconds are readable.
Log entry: 7.14.23
